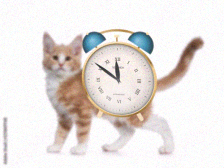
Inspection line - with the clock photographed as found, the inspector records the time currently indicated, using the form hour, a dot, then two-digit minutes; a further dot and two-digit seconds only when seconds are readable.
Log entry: 11.51
